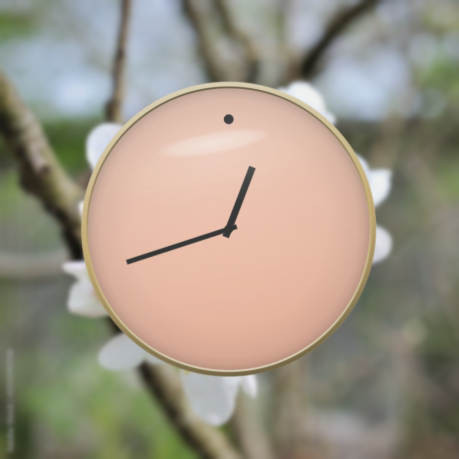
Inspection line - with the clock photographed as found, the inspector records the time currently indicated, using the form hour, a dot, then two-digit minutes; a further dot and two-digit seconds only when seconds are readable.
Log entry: 12.42
